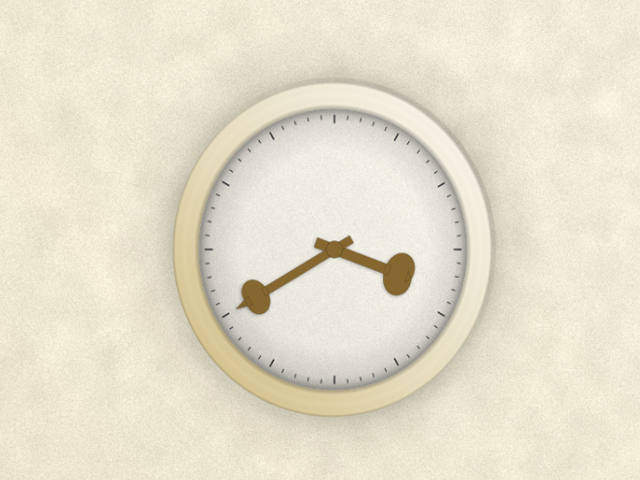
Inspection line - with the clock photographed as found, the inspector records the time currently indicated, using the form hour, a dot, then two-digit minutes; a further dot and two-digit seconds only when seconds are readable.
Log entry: 3.40
